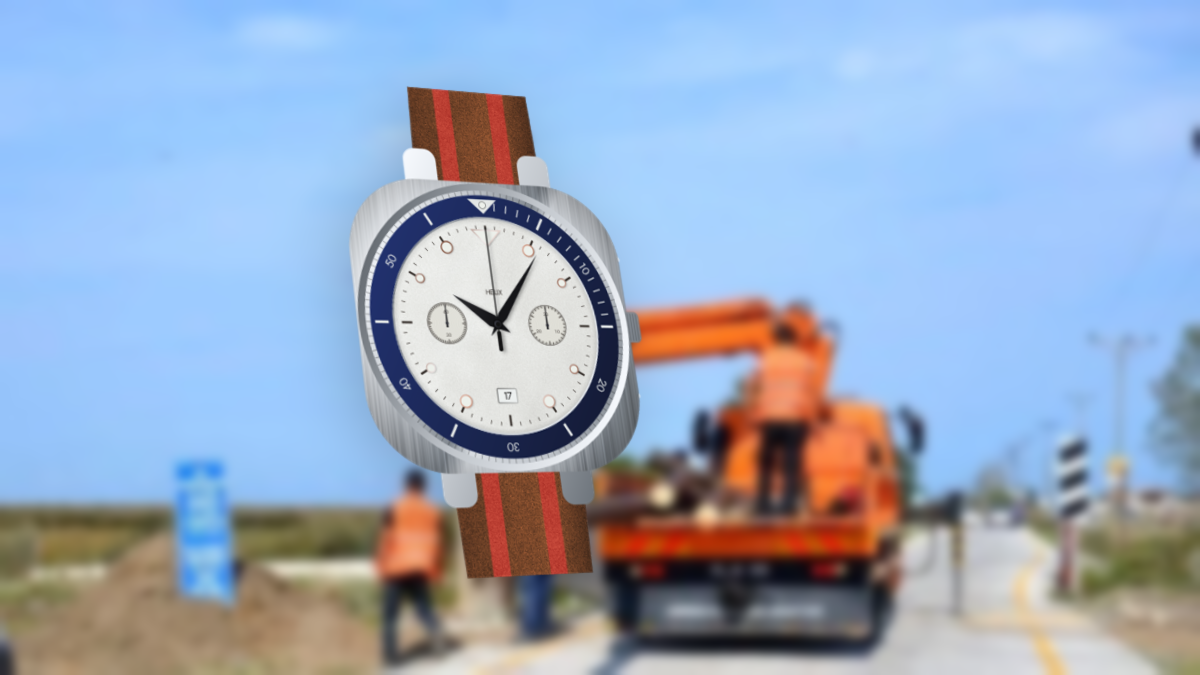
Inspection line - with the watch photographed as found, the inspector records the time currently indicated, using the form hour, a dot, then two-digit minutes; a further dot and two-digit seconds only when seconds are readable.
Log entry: 10.06
